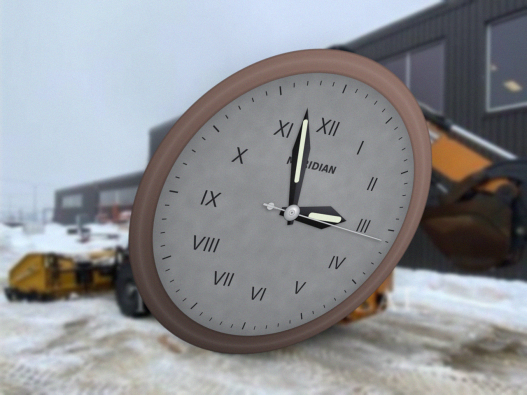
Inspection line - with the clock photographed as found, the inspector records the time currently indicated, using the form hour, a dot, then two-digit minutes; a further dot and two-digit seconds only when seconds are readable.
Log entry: 2.57.16
